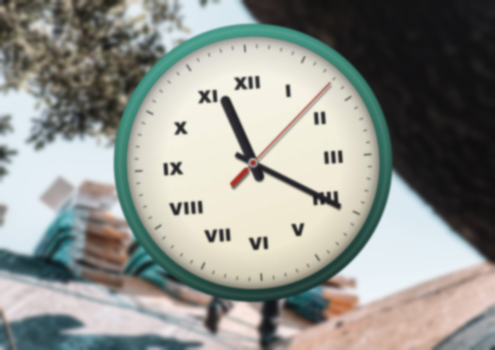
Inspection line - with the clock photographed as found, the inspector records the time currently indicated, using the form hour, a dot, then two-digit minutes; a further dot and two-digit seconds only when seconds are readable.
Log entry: 11.20.08
